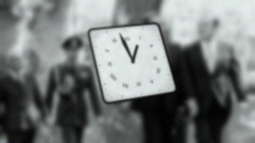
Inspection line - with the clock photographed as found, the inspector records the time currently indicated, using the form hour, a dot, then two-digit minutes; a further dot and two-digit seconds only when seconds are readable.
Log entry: 12.58
